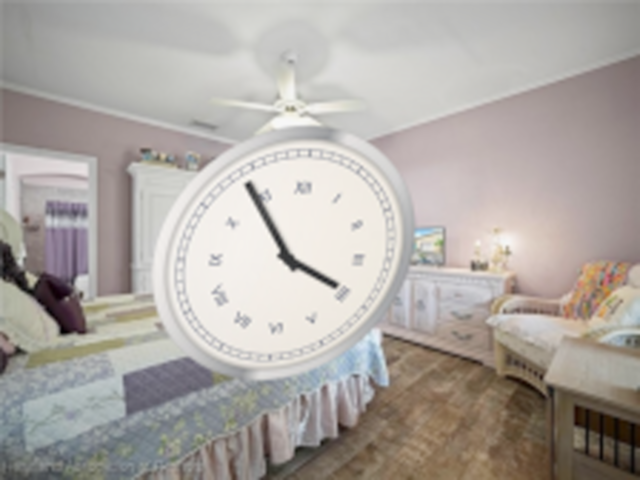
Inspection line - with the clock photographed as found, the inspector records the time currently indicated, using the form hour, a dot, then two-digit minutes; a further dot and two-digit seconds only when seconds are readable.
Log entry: 3.54
